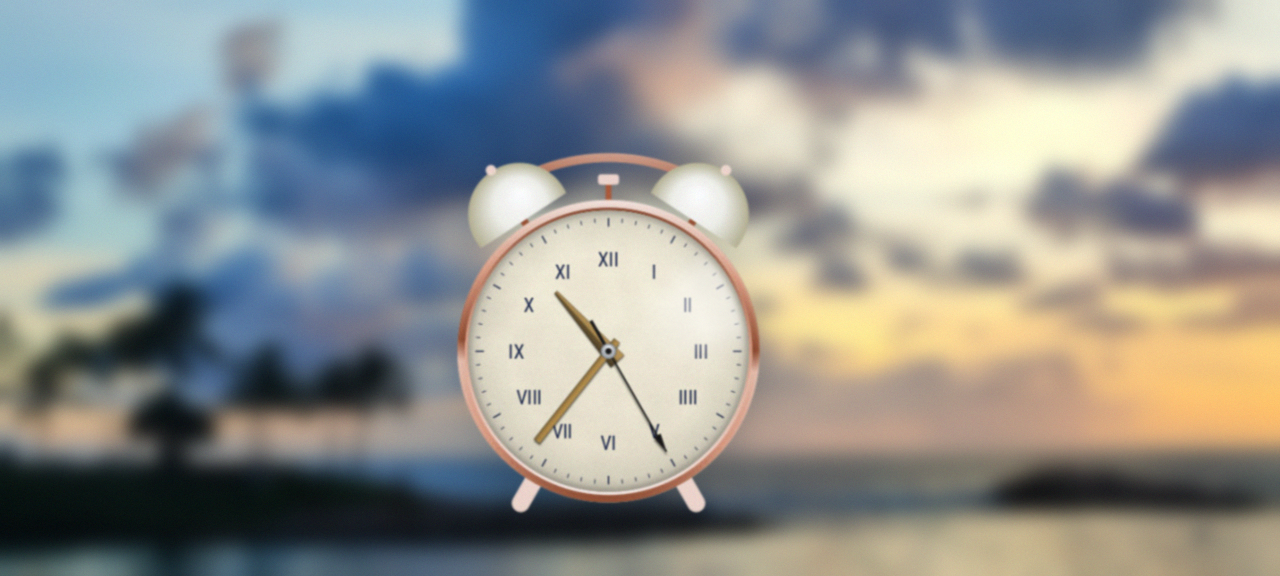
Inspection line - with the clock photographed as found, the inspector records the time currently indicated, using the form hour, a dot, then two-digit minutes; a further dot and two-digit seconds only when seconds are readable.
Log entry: 10.36.25
